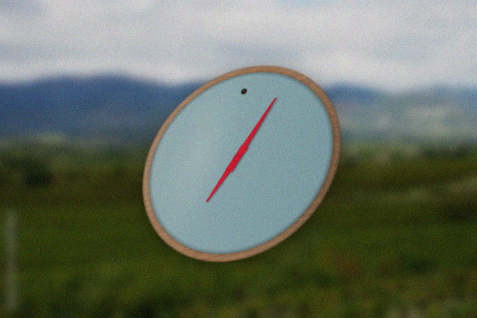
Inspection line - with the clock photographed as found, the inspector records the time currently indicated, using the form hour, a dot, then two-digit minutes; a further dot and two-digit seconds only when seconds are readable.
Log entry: 7.05
